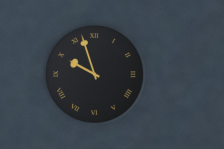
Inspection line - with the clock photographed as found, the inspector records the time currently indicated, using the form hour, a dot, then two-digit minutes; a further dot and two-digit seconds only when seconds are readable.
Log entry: 9.57
